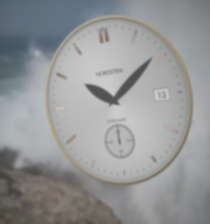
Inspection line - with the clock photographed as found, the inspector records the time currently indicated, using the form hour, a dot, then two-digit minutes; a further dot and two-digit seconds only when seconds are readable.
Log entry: 10.09
